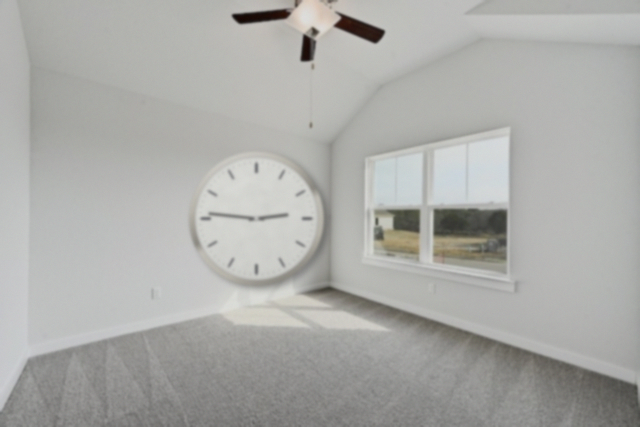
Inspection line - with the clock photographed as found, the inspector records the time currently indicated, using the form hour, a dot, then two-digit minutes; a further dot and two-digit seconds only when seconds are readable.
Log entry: 2.46
